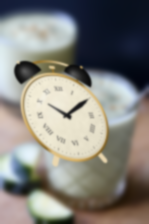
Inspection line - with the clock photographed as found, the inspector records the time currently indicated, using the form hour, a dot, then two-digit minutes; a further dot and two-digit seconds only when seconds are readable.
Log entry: 10.10
